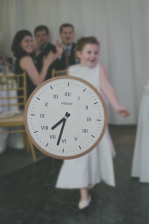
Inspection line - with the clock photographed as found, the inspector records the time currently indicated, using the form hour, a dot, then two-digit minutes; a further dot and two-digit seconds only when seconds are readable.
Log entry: 7.32
